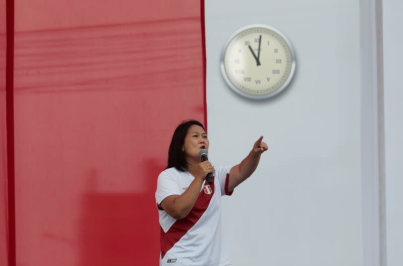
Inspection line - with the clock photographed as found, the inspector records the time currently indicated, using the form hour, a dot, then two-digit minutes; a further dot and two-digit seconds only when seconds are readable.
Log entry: 11.01
